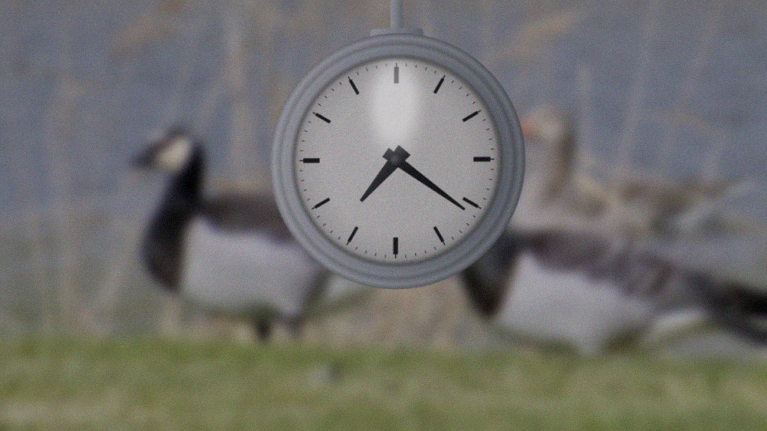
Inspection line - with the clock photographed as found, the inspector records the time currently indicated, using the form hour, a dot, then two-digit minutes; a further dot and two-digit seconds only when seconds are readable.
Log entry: 7.21
